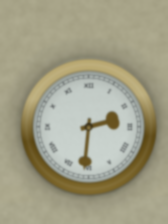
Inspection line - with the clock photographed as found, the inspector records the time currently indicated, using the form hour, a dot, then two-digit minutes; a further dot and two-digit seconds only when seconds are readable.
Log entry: 2.31
